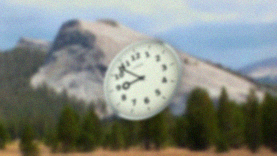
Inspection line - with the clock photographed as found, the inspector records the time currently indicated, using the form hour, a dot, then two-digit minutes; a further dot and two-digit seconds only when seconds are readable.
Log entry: 8.53
